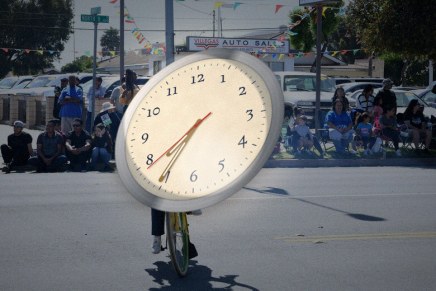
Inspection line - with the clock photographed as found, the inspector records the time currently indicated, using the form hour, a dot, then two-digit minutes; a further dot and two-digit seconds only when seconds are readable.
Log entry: 7.35.39
